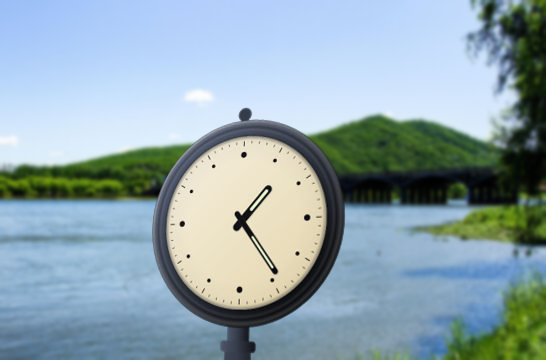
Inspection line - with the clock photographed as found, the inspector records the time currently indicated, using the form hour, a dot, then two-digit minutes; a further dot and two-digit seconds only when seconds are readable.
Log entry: 1.24
